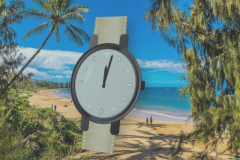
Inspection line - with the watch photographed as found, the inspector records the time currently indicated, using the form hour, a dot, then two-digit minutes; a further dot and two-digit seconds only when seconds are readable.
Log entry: 12.02
